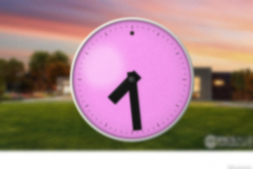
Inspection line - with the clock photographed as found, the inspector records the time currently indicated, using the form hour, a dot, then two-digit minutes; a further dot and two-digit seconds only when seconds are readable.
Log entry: 7.29
